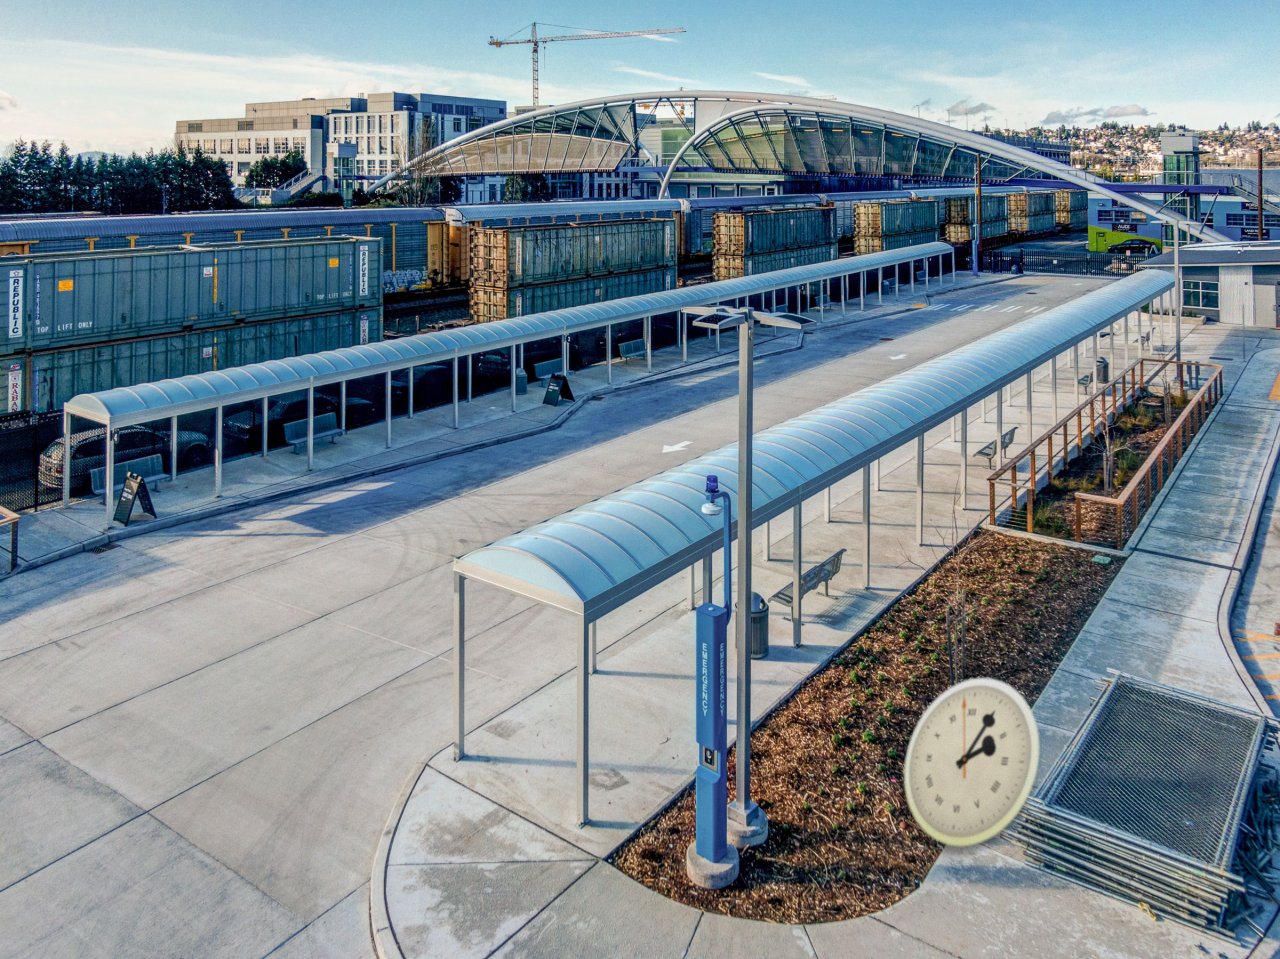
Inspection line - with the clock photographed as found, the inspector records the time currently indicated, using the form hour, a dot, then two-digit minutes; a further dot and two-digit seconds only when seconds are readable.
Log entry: 2.04.58
